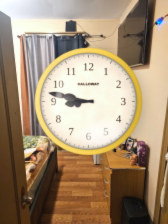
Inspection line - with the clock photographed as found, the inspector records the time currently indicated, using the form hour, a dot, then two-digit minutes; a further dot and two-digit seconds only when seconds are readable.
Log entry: 8.47
